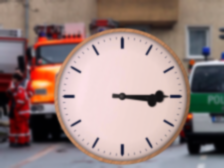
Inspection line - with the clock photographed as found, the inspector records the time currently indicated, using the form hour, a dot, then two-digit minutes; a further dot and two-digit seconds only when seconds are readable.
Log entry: 3.15
